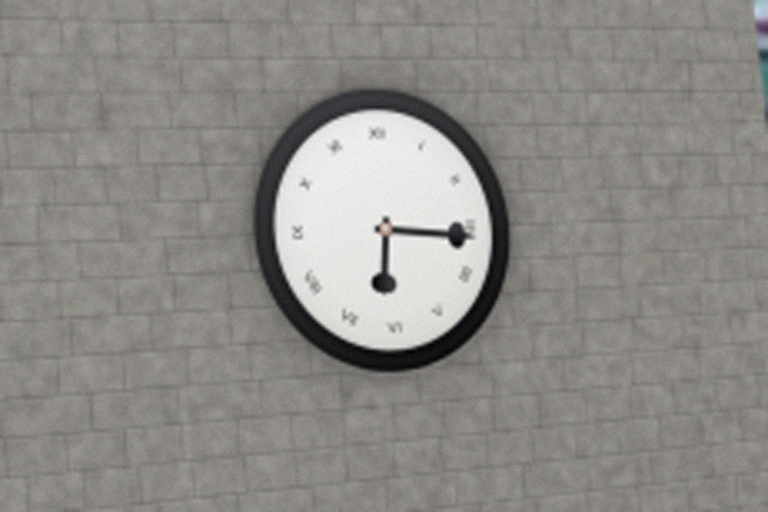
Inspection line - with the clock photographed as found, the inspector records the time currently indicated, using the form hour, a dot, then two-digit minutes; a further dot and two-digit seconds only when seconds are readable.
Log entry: 6.16
